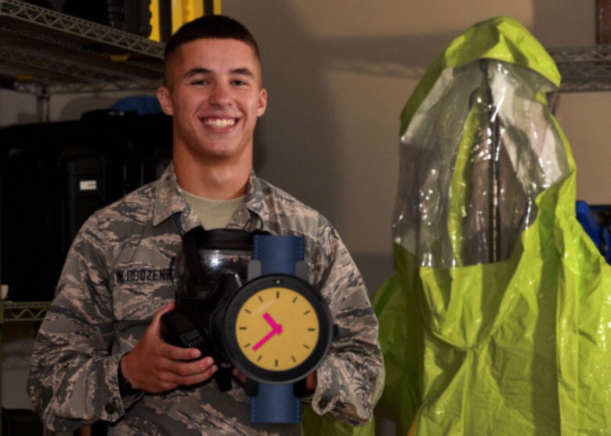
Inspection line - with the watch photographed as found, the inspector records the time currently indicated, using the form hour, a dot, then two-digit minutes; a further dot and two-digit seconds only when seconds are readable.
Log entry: 10.38
